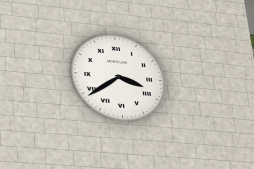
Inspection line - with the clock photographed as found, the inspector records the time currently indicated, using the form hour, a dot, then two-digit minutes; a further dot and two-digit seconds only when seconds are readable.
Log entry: 3.39
